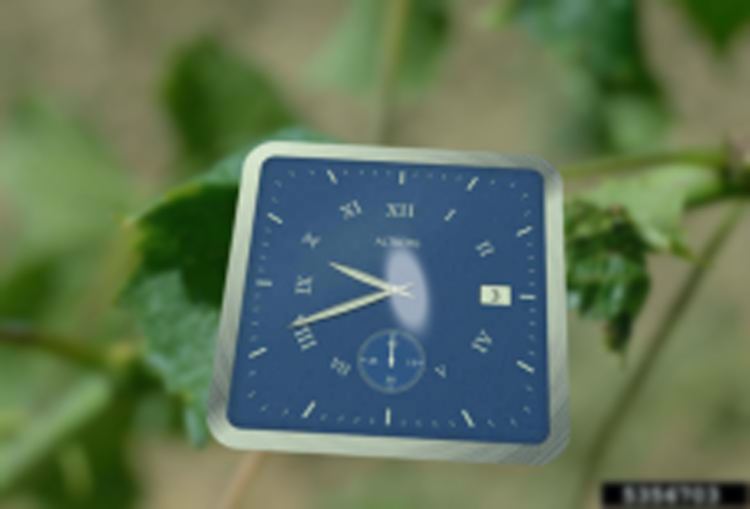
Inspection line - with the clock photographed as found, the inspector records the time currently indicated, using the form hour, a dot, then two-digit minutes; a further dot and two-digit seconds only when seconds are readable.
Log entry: 9.41
